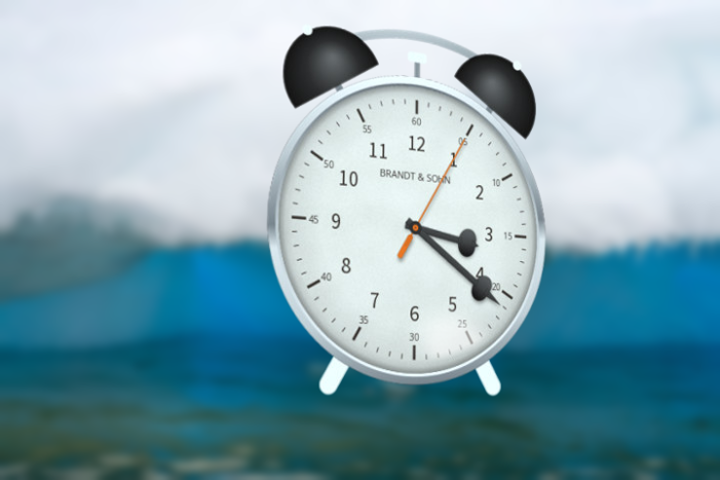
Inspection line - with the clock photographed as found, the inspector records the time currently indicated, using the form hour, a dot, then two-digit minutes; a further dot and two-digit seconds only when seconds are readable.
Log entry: 3.21.05
